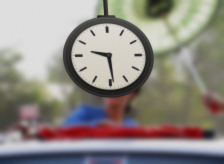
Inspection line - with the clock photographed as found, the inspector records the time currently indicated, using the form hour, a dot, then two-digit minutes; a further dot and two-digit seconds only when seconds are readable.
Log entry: 9.29
